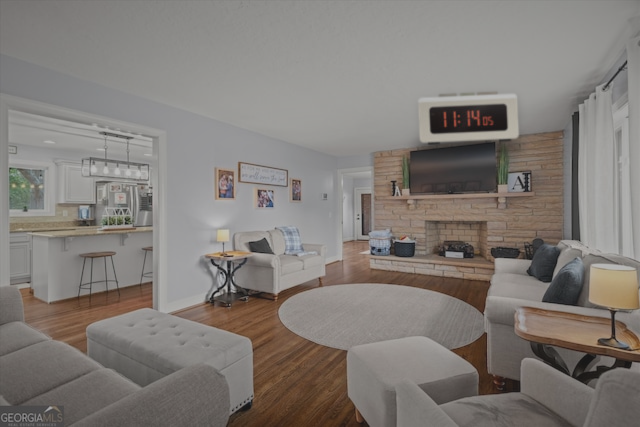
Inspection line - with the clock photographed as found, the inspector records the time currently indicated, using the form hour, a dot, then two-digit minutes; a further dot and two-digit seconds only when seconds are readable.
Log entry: 11.14
